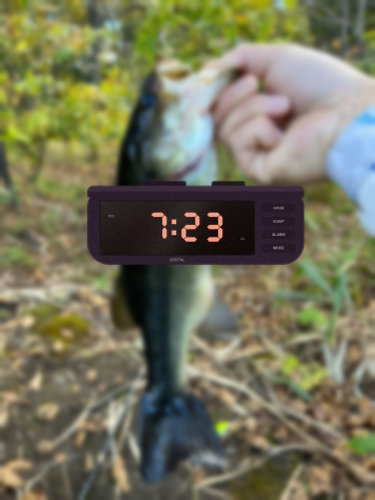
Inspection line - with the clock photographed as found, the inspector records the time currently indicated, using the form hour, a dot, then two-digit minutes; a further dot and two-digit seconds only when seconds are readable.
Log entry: 7.23
